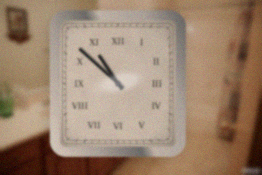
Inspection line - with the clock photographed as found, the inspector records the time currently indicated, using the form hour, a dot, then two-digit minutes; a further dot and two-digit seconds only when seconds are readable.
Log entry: 10.52
